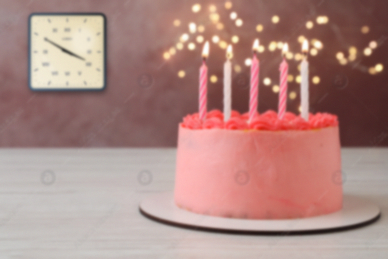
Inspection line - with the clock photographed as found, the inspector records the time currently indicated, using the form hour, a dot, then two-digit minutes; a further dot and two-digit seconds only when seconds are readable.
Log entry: 3.50
